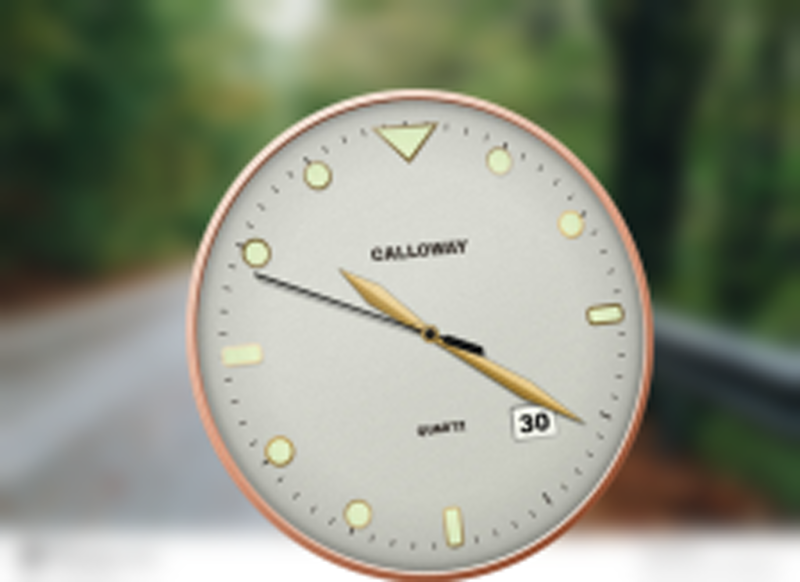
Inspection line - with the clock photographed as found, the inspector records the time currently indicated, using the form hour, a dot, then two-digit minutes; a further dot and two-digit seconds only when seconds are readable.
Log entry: 10.20.49
